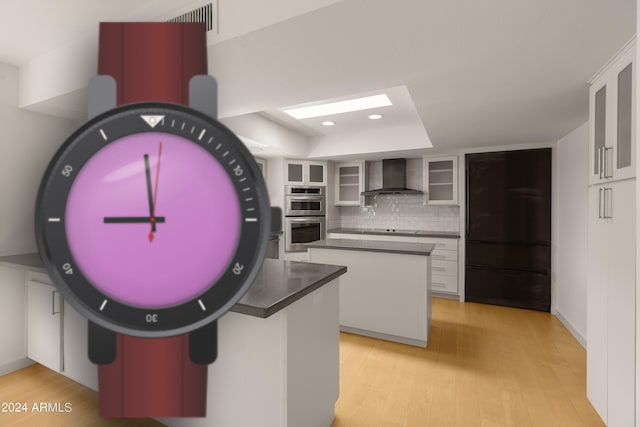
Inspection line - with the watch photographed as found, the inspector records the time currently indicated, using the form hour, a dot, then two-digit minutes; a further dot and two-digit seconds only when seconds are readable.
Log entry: 8.59.01
